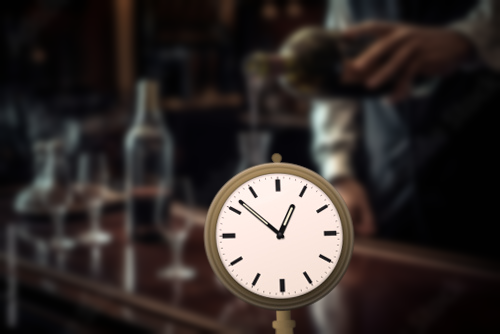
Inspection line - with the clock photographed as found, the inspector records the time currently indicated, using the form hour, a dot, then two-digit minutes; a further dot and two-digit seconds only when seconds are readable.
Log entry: 12.52
